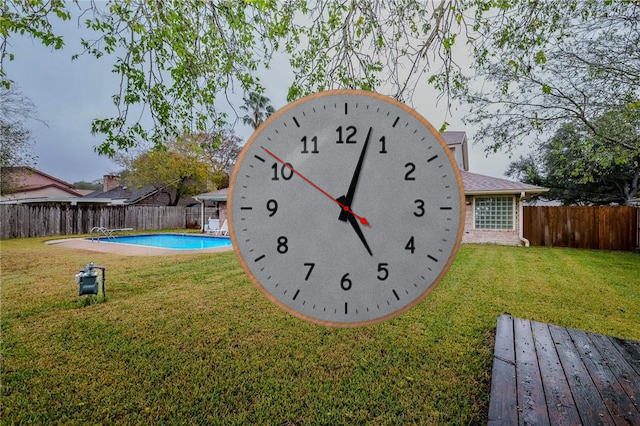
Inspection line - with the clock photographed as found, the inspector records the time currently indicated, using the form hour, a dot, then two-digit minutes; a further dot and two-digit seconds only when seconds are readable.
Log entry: 5.02.51
